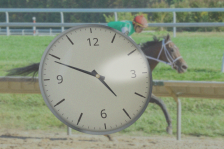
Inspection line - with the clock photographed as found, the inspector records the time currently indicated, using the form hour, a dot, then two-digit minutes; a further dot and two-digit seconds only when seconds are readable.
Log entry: 4.49
